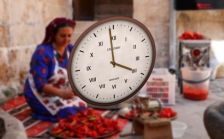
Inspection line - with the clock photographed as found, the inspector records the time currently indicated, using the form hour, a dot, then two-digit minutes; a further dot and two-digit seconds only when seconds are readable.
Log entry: 3.59
